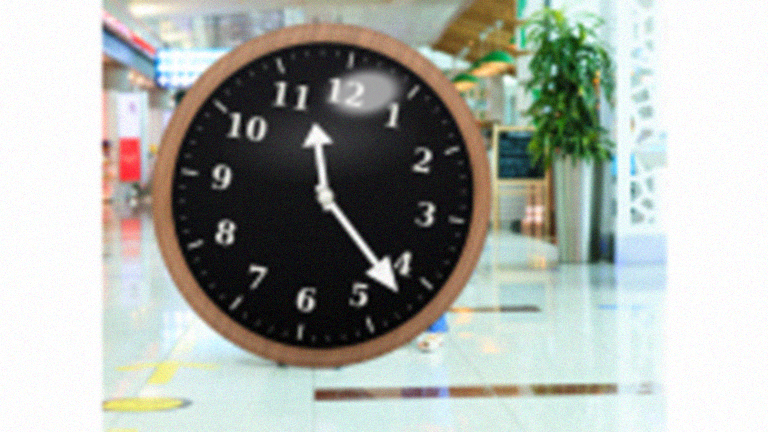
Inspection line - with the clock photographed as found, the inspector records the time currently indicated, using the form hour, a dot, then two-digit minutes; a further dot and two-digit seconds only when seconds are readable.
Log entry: 11.22
